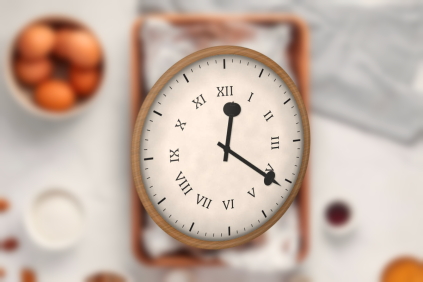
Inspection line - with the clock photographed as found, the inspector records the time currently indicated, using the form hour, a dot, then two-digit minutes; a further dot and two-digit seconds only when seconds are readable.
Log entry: 12.21
